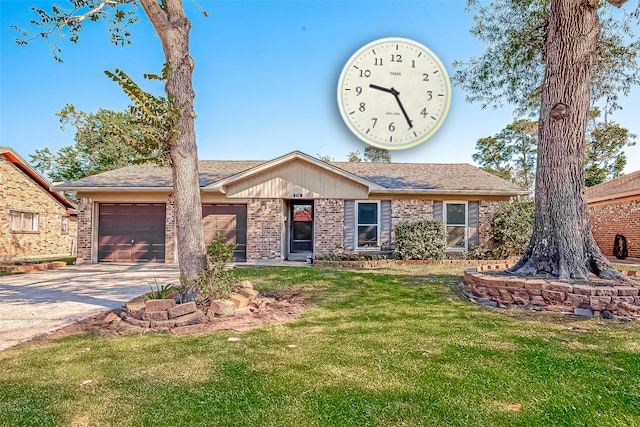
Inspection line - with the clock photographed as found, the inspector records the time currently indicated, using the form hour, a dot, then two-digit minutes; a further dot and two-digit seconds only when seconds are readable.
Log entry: 9.25
